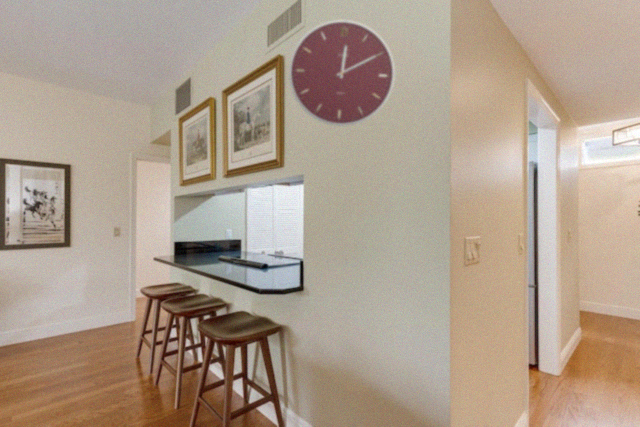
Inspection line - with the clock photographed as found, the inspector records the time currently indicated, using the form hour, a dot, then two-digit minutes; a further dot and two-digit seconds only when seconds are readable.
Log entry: 12.10
